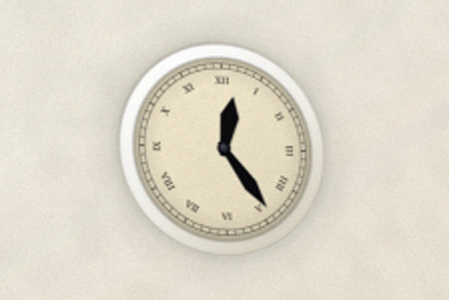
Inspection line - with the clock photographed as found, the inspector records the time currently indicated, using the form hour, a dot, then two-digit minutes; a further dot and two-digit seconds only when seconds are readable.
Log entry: 12.24
